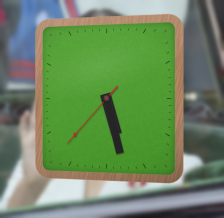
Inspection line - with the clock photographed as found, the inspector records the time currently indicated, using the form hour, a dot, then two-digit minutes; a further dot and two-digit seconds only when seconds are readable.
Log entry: 5.27.37
